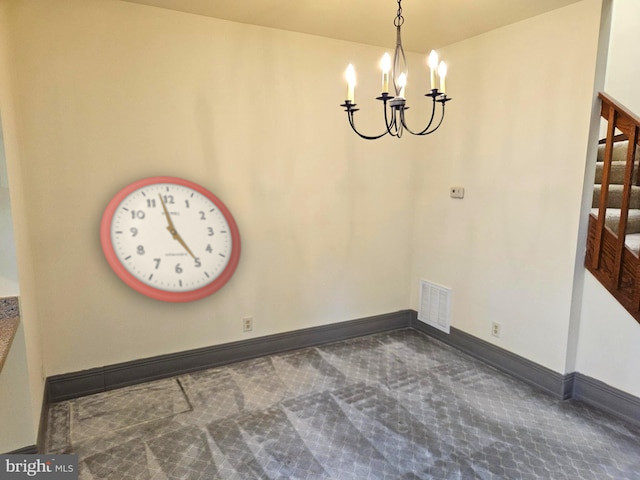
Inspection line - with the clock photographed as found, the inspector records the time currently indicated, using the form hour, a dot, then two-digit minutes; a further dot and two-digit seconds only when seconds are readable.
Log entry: 4.58
